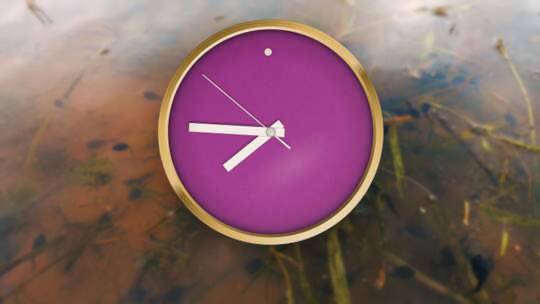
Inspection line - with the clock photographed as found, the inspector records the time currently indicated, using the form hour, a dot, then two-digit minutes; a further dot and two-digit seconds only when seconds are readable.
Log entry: 7.45.52
